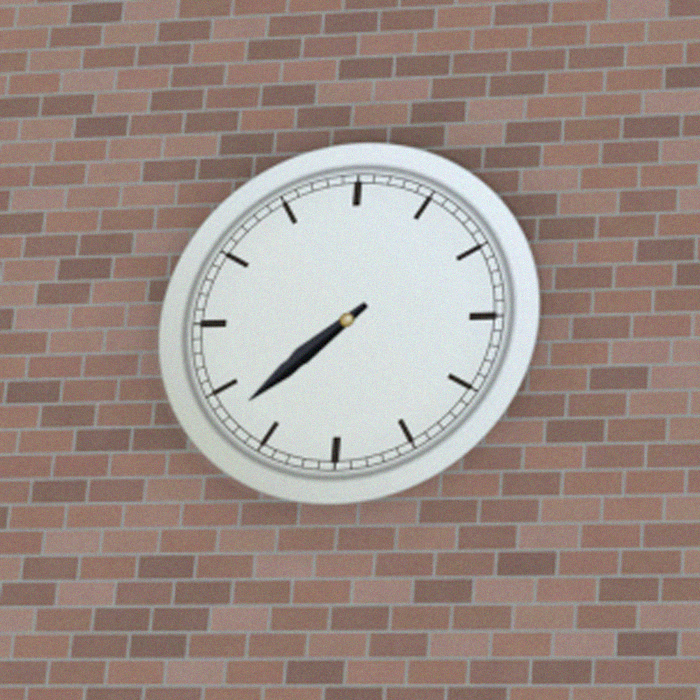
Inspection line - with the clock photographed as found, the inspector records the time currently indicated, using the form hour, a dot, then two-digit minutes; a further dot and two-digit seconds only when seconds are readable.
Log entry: 7.38
